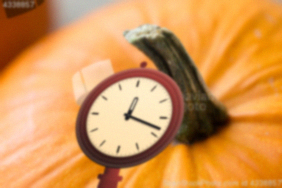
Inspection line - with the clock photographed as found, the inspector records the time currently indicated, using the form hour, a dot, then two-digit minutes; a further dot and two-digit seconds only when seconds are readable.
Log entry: 12.18
